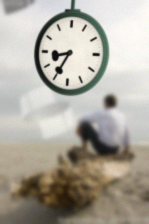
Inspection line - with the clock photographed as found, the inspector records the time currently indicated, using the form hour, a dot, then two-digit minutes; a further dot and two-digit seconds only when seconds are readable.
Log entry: 8.35
